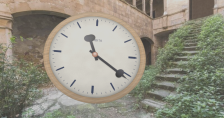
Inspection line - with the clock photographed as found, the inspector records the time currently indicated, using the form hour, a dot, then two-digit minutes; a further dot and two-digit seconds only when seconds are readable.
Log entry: 11.21
